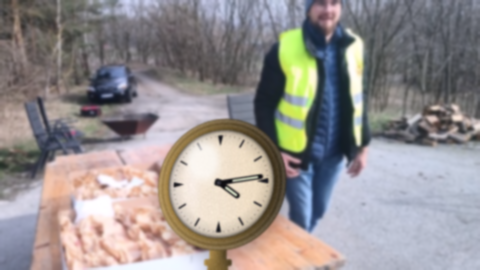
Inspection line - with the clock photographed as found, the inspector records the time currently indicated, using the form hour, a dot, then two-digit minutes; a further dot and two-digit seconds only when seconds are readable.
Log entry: 4.14
